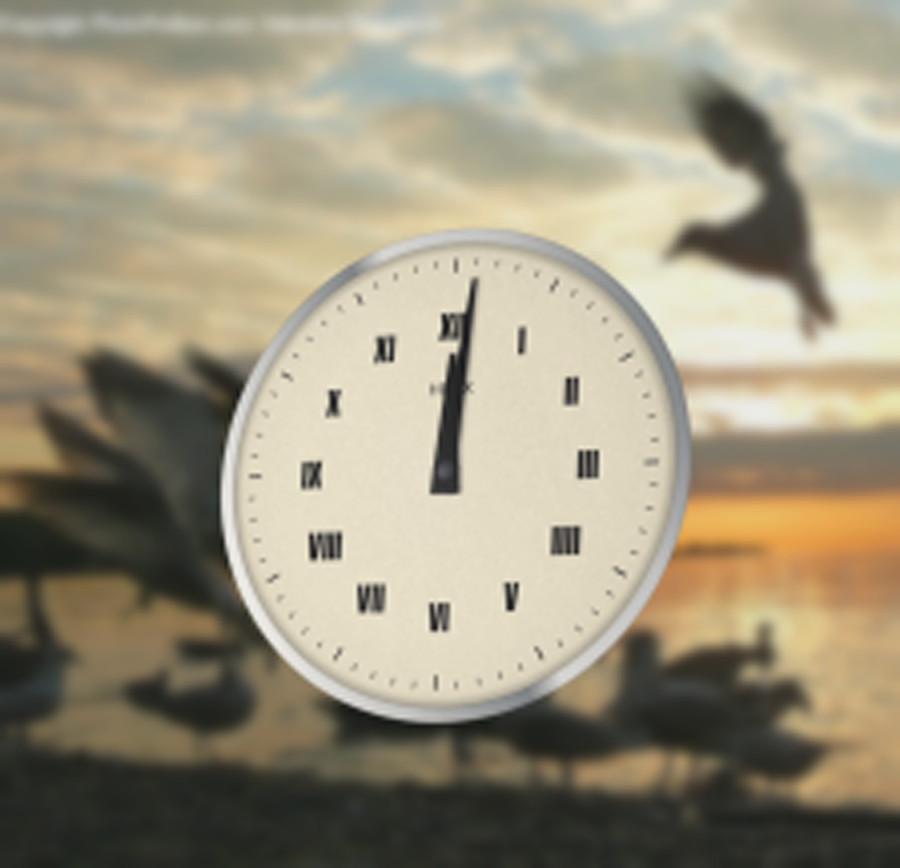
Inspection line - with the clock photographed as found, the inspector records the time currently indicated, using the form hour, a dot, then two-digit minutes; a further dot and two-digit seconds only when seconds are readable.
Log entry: 12.01
